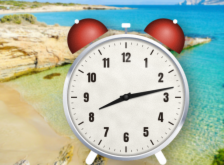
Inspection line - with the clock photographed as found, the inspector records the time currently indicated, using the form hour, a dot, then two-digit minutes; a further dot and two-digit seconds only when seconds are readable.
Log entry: 8.13
